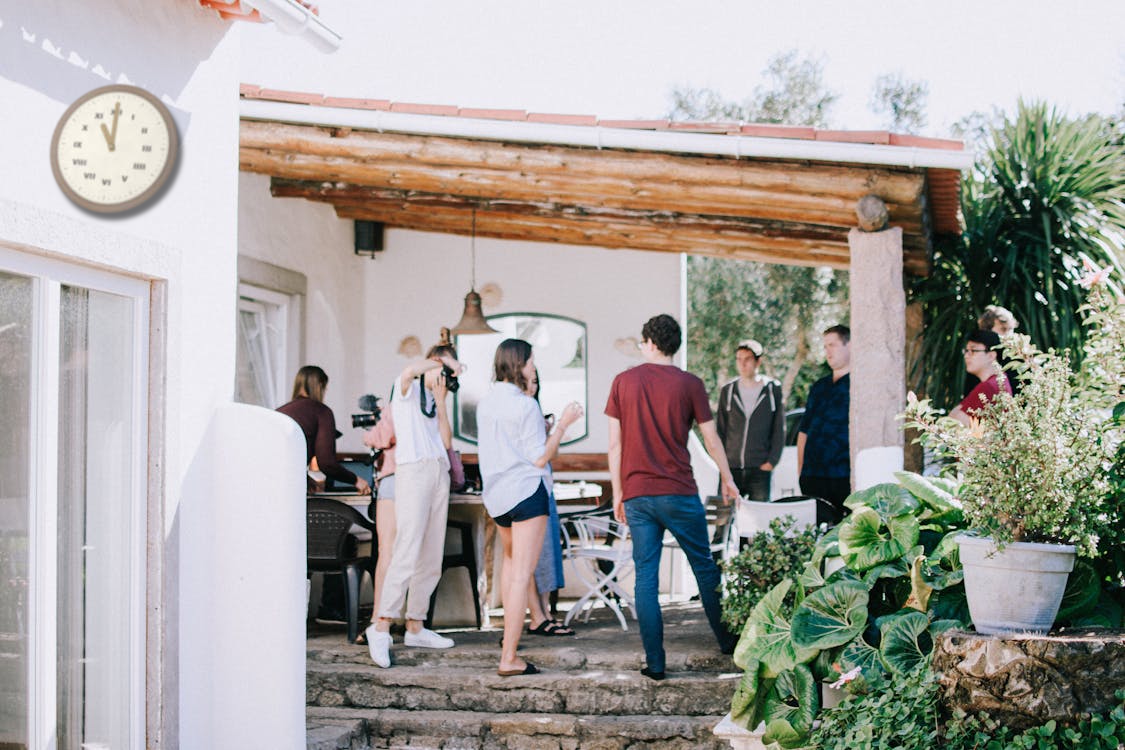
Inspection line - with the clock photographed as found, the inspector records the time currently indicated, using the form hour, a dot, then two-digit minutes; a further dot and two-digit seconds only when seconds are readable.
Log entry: 11.00
